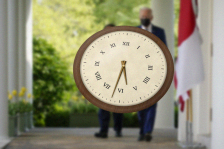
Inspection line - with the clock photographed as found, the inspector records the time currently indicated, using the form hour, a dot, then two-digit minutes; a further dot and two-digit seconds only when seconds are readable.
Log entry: 5.32
